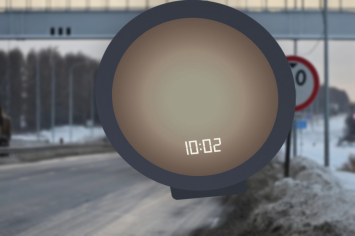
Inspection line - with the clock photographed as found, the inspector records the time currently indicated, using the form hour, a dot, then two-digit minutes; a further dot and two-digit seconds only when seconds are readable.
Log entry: 10.02
